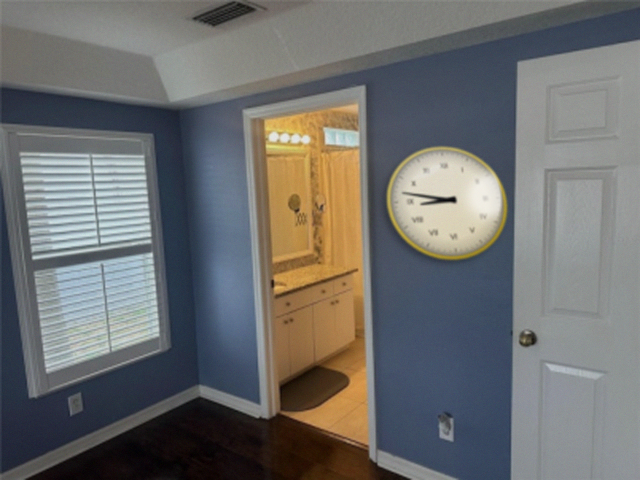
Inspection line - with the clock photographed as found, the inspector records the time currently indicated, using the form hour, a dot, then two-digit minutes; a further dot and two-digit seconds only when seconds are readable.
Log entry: 8.47
